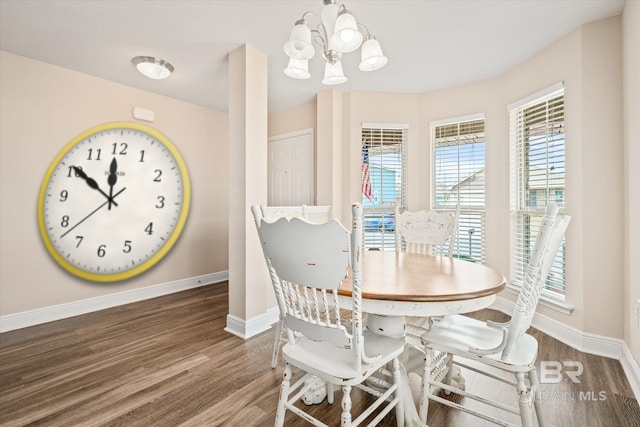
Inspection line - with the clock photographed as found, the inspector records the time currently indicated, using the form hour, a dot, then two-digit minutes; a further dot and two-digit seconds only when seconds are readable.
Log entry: 11.50.38
